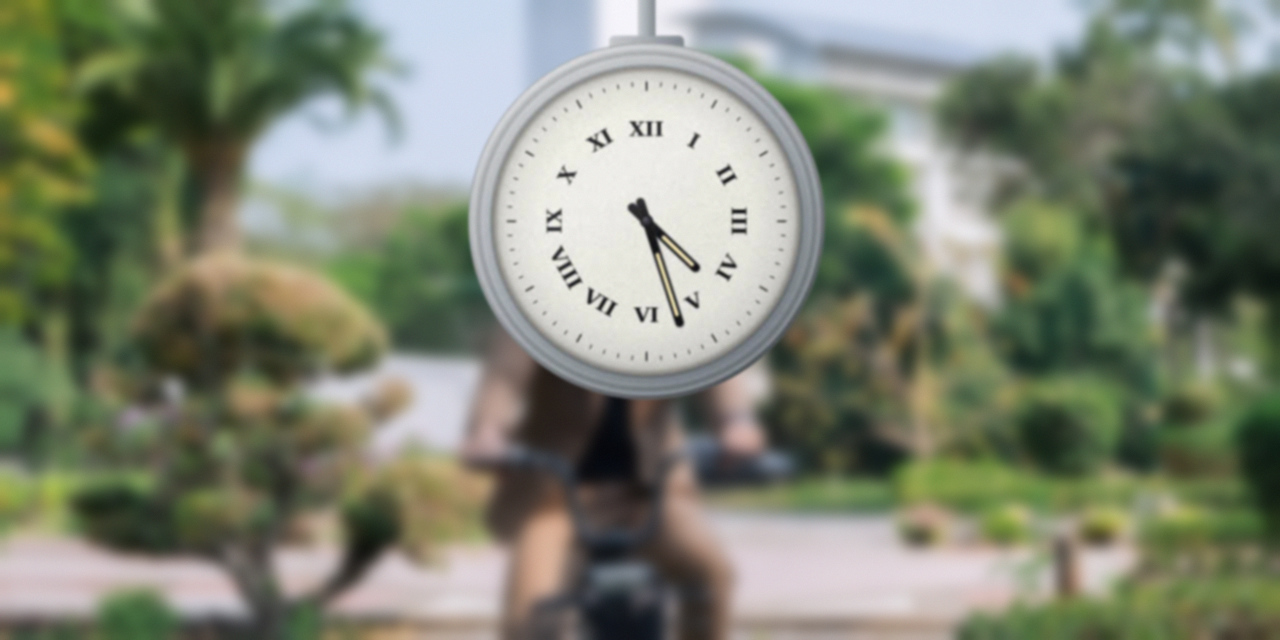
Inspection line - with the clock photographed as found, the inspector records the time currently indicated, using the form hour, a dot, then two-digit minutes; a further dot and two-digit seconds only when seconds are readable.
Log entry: 4.27
